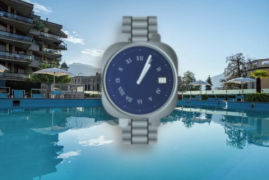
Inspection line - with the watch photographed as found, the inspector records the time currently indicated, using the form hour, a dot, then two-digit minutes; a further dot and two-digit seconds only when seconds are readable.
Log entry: 1.04
